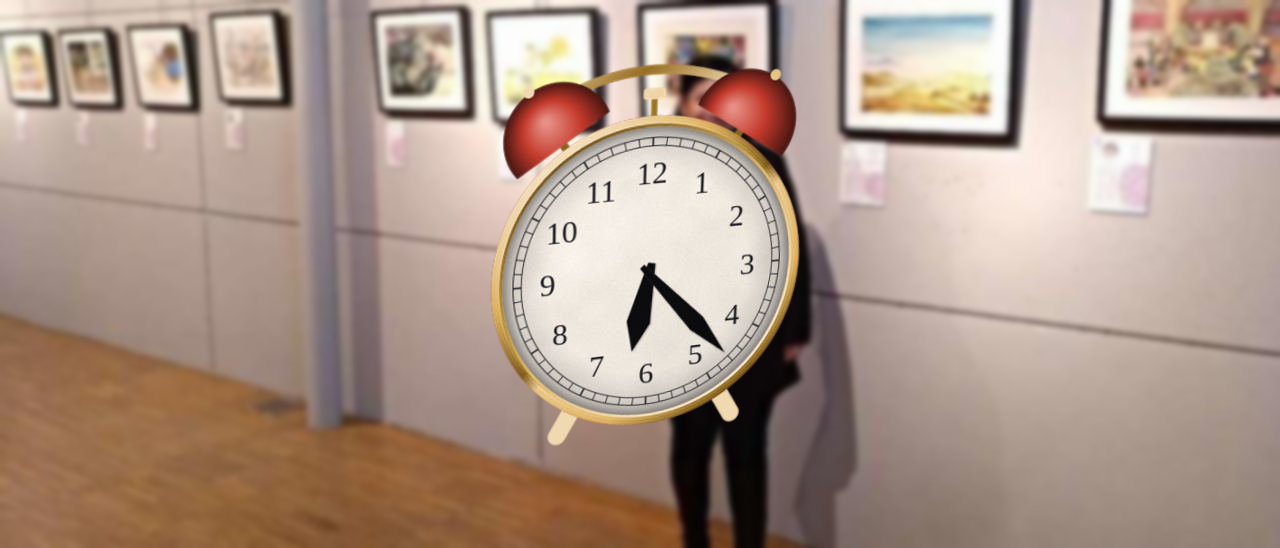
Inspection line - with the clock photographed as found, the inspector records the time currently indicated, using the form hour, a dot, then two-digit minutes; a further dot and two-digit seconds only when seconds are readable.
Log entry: 6.23
